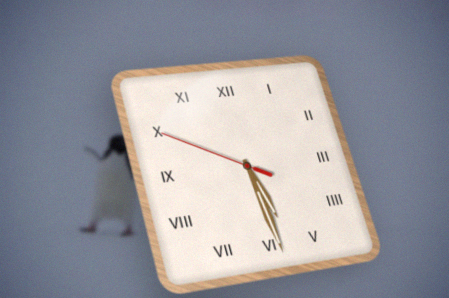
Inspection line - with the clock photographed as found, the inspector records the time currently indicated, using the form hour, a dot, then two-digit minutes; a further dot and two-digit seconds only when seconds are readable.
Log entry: 5.28.50
